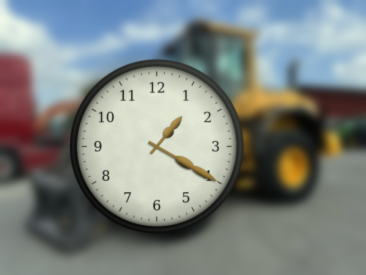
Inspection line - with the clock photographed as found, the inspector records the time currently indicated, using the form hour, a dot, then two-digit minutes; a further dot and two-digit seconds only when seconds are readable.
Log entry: 1.20
